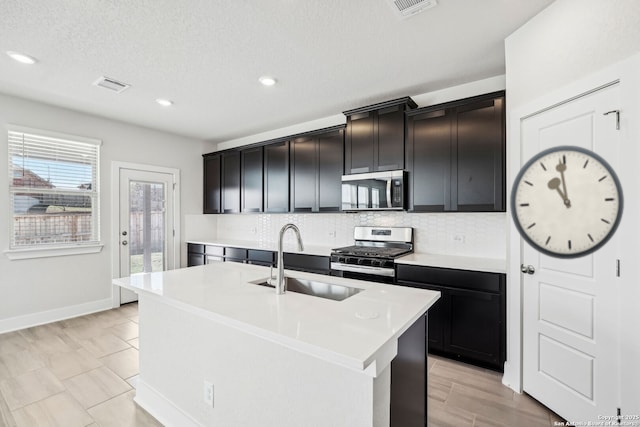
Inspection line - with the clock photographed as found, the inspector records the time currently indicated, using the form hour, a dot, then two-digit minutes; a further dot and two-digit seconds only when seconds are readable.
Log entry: 10.59
